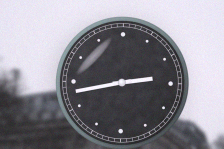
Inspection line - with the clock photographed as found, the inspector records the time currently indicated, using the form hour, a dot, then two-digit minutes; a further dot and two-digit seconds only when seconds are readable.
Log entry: 2.43
